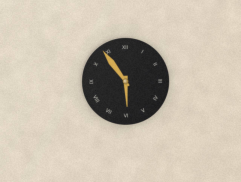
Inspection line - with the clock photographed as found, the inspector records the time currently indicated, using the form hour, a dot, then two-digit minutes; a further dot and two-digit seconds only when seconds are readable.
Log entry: 5.54
